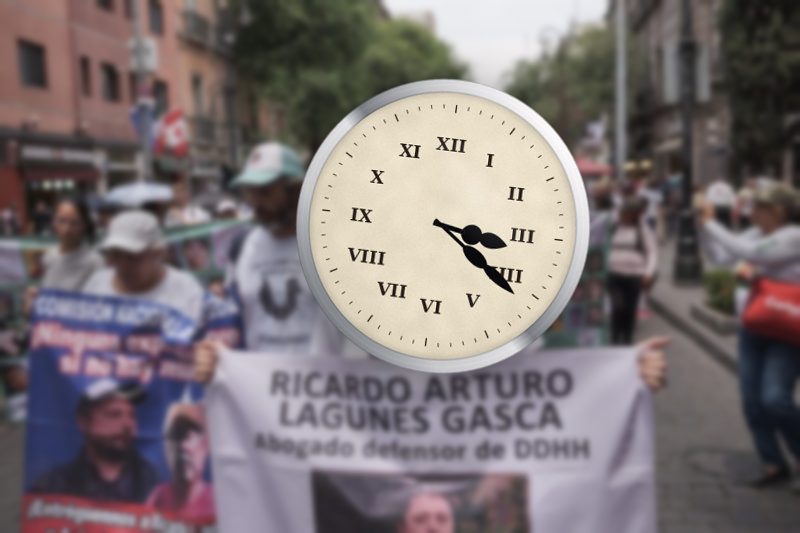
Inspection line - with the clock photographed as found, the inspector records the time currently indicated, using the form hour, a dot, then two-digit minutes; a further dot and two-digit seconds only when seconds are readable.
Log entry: 3.21
